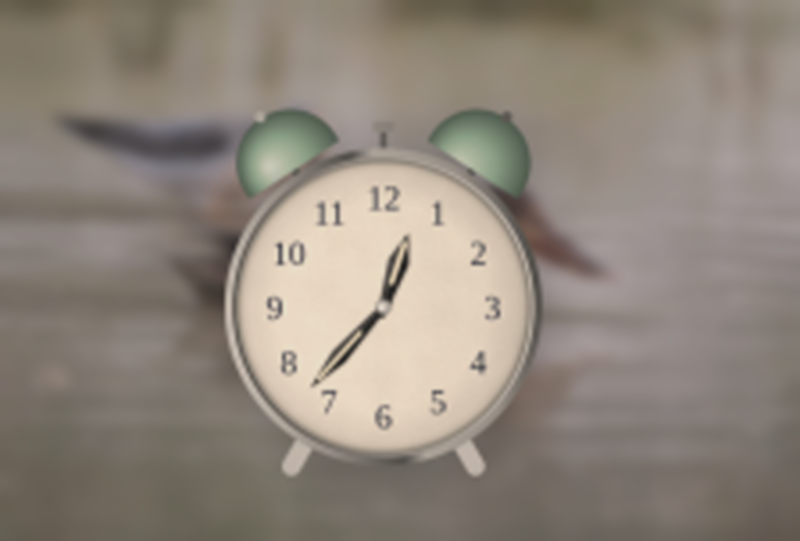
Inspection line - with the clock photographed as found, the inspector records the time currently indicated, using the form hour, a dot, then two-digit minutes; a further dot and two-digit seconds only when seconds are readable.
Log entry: 12.37
